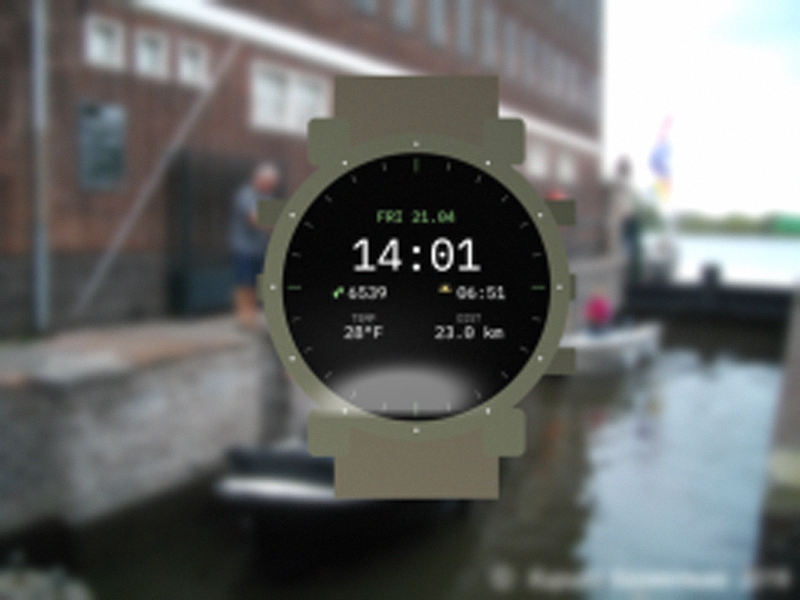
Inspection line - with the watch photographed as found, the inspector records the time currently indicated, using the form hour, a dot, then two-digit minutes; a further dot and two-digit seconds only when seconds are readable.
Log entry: 14.01
